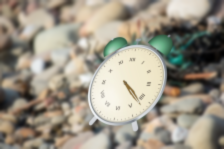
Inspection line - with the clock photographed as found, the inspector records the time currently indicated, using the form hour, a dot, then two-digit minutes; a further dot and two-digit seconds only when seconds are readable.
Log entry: 4.22
